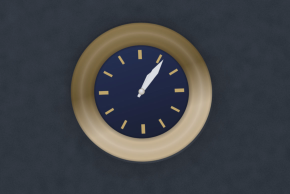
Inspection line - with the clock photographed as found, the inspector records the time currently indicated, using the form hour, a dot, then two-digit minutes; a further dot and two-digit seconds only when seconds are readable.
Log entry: 1.06
